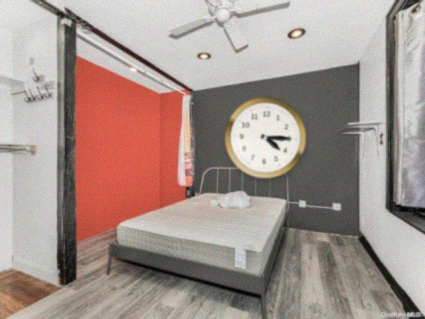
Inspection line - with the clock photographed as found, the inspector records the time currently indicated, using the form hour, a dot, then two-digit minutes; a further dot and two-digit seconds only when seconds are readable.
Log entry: 4.15
